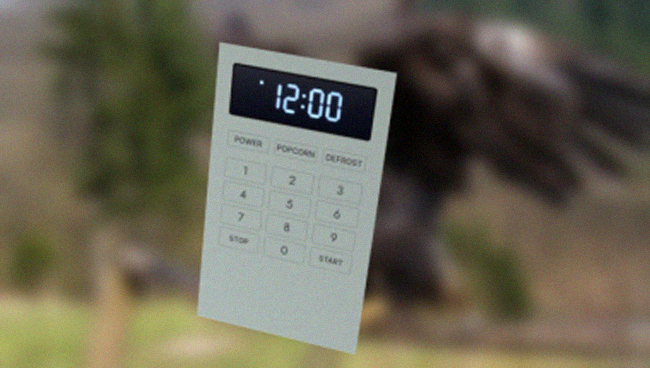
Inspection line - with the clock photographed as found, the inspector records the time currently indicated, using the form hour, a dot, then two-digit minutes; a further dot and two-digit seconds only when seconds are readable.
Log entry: 12.00
